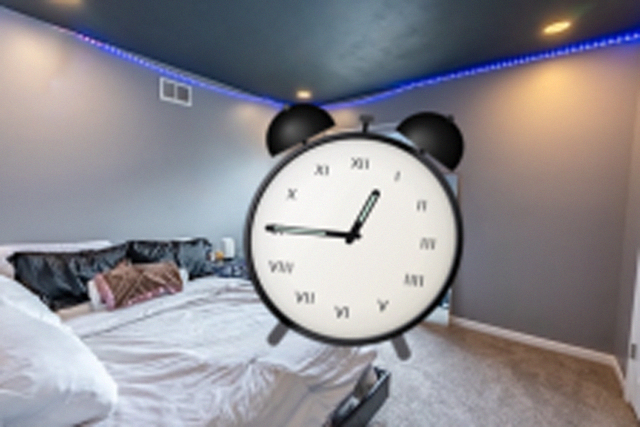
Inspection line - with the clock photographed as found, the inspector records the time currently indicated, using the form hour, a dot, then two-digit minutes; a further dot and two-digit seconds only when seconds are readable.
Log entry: 12.45
